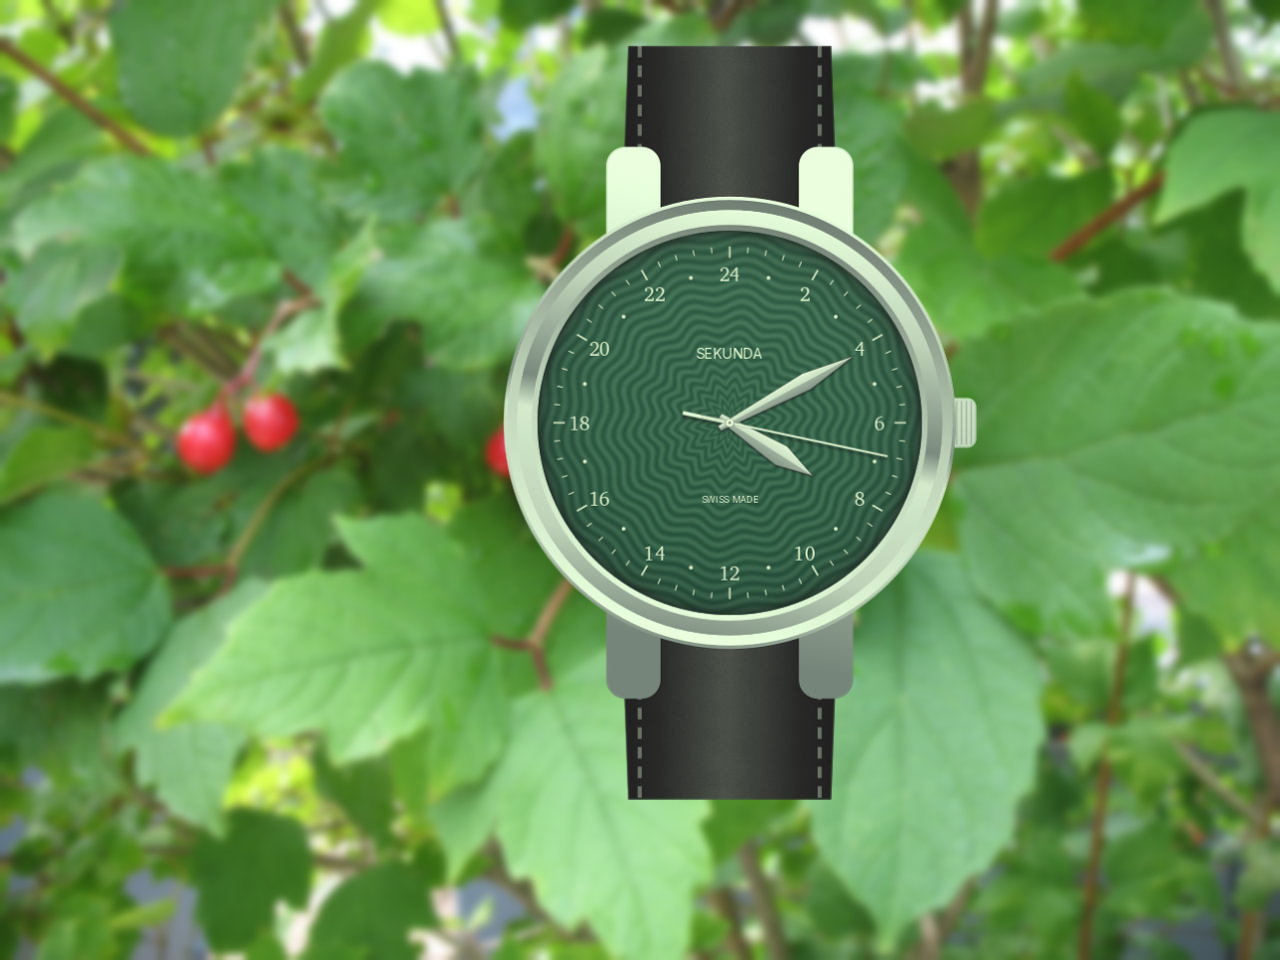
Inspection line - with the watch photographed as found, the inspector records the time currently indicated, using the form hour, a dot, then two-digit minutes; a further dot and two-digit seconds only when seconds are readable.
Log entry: 8.10.17
